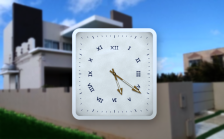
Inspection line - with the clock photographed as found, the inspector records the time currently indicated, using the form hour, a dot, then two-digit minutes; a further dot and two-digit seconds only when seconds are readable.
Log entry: 5.21
